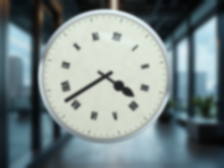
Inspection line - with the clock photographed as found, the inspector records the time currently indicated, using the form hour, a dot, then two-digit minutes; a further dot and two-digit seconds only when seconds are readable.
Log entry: 3.37
